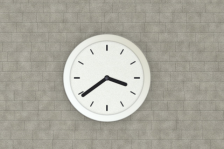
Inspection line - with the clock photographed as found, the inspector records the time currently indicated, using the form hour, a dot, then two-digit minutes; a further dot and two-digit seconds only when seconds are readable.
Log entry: 3.39
